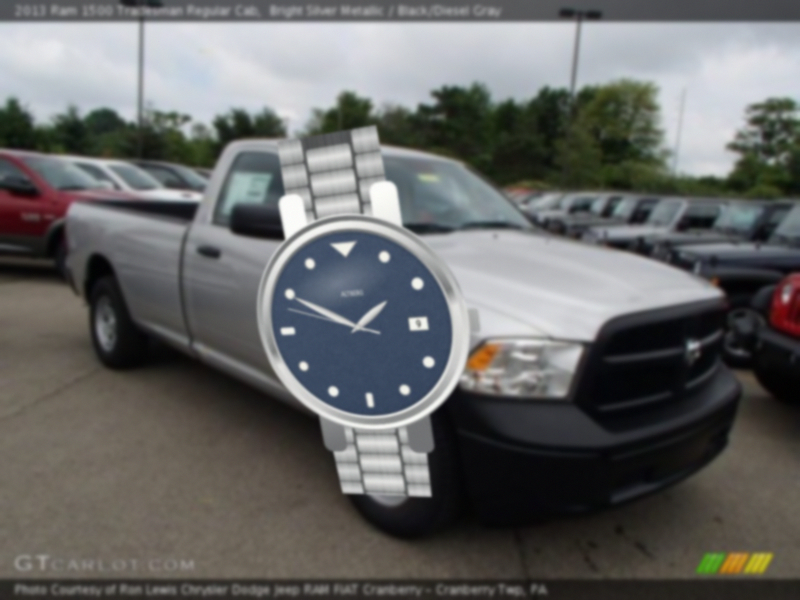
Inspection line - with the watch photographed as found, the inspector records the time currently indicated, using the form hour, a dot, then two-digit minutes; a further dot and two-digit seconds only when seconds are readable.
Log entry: 1.49.48
